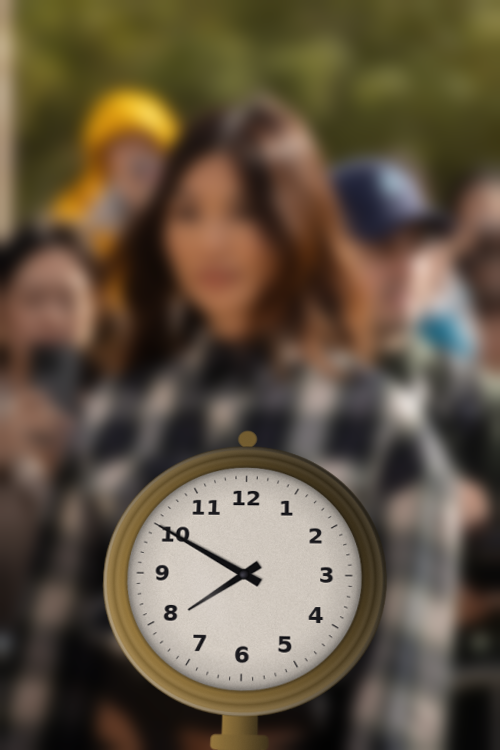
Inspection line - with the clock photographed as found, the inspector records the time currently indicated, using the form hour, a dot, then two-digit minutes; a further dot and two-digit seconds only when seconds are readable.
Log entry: 7.50
